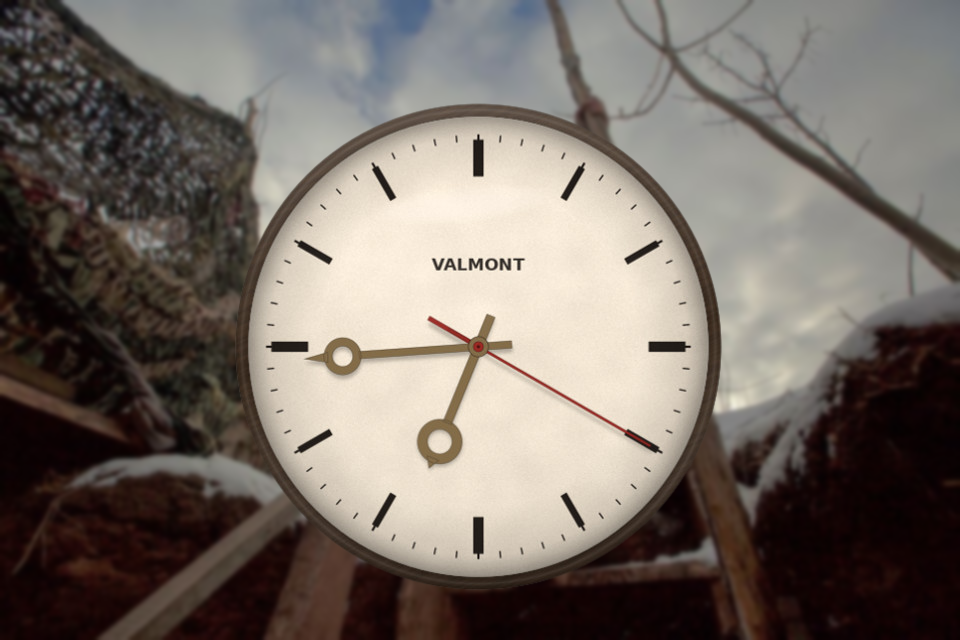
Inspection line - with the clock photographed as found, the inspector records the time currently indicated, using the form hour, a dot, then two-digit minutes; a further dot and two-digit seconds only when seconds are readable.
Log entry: 6.44.20
